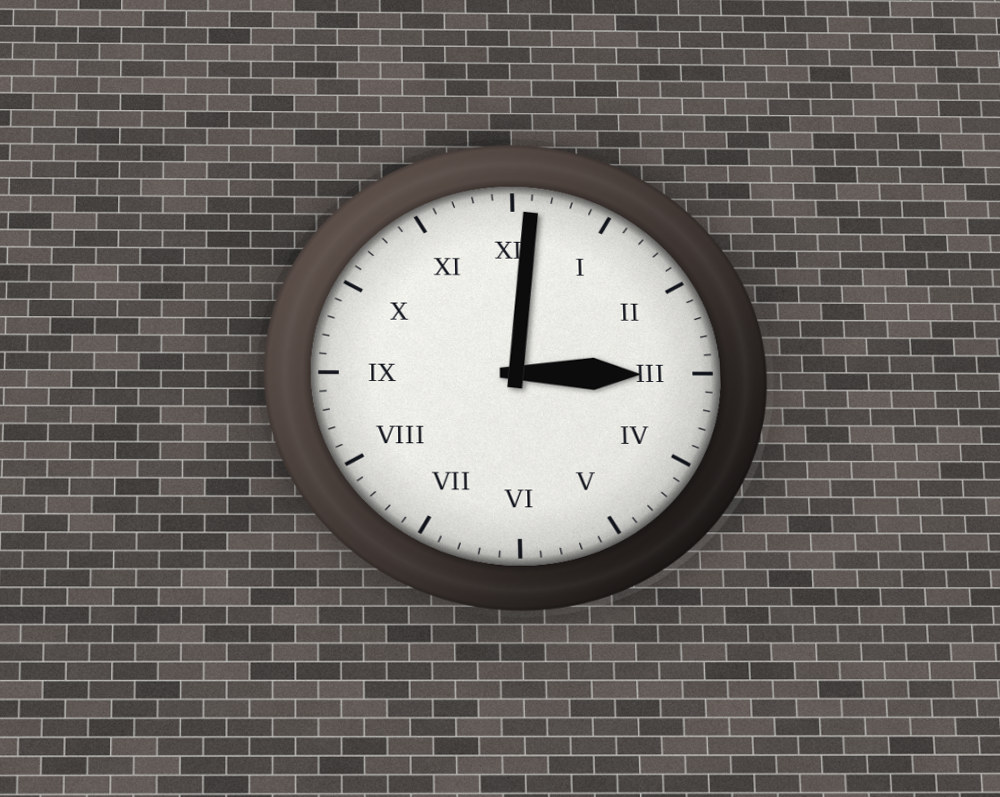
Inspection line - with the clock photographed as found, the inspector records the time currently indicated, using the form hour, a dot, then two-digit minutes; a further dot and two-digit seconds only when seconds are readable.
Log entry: 3.01
